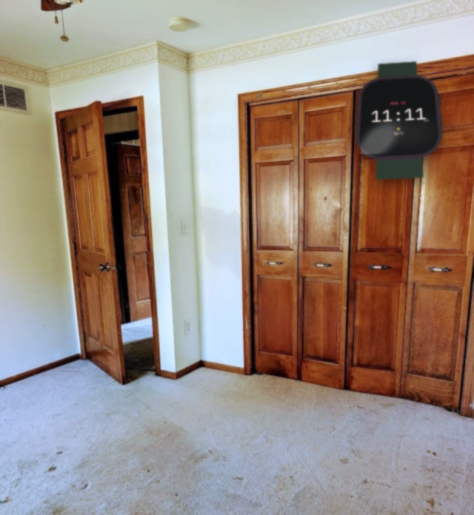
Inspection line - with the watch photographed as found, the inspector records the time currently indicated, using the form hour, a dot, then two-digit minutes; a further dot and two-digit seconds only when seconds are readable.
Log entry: 11.11
